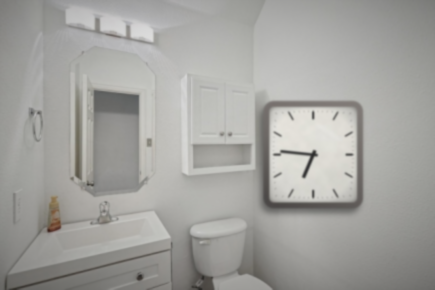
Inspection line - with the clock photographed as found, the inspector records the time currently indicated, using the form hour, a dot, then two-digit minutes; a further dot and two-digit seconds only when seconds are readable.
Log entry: 6.46
